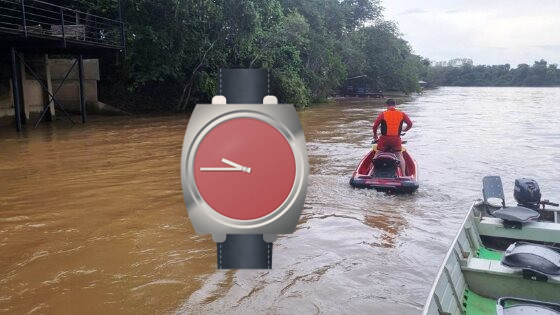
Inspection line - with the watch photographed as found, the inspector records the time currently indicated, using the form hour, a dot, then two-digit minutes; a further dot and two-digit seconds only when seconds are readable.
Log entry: 9.45
